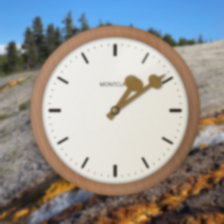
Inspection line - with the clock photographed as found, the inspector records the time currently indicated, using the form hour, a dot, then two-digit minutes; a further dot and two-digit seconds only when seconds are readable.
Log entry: 1.09
